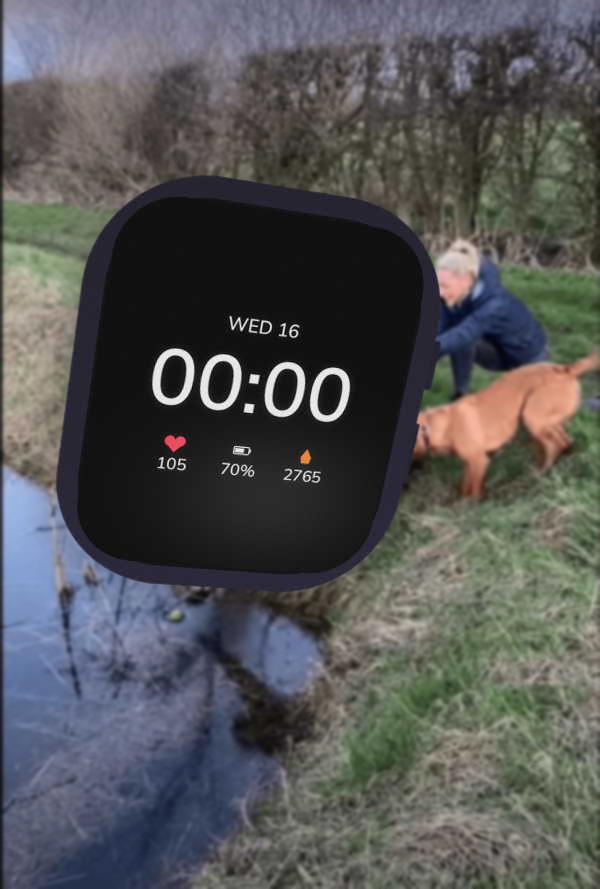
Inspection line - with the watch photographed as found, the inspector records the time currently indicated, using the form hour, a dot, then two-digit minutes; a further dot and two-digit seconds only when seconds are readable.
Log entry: 0.00
